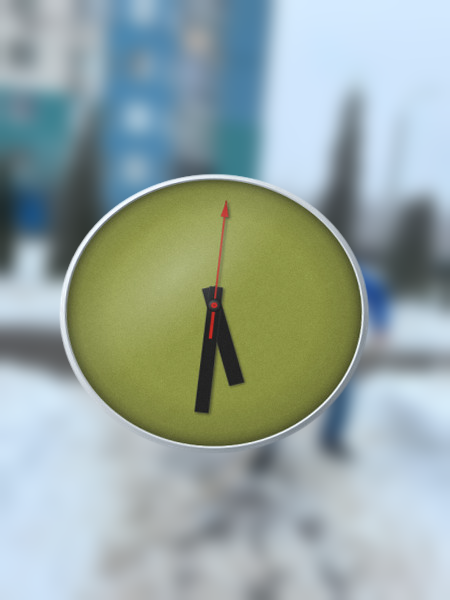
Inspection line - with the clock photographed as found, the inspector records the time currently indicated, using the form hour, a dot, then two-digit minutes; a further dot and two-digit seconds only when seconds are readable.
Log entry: 5.31.01
